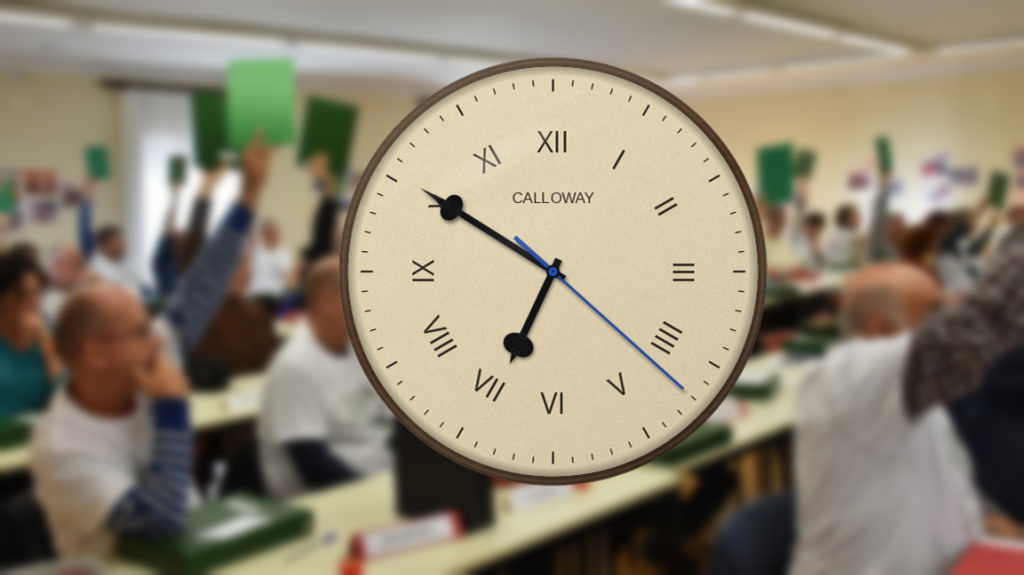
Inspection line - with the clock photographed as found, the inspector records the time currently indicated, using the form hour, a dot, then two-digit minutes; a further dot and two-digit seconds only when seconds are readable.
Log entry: 6.50.22
